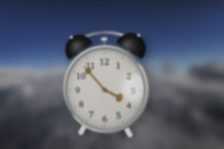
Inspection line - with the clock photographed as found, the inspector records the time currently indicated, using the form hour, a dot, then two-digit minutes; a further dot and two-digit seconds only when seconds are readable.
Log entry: 3.53
